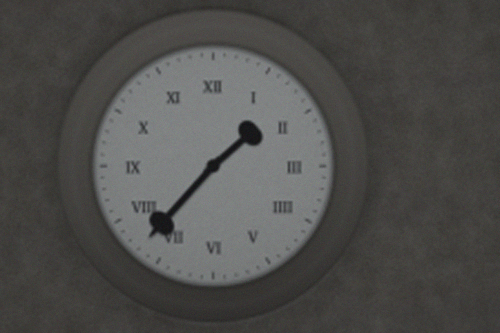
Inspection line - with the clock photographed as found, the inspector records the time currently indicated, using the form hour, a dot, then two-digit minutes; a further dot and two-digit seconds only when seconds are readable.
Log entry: 1.37
